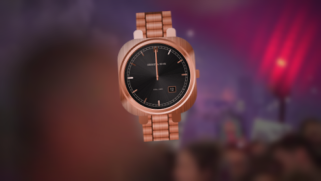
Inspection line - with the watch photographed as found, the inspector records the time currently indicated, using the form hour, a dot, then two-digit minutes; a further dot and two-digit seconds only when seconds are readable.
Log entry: 12.00
